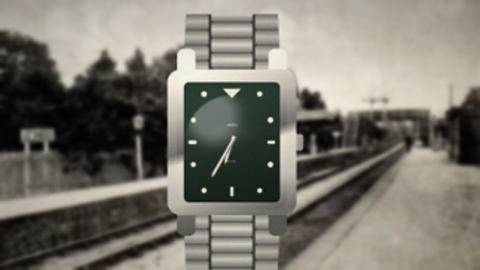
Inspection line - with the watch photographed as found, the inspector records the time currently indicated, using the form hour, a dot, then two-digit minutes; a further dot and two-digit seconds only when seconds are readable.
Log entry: 6.35
